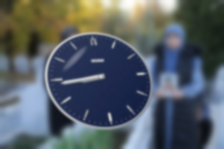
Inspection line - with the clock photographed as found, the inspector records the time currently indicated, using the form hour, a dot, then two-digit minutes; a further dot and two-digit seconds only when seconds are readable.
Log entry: 8.44
